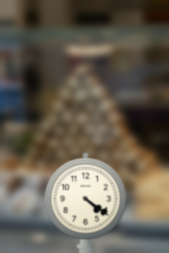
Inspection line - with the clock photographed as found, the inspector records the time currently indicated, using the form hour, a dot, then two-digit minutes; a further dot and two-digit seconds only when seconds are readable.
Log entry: 4.21
